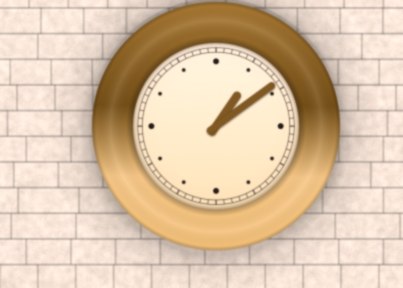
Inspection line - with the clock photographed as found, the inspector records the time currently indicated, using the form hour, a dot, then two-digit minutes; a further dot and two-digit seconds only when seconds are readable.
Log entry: 1.09
